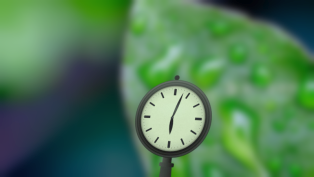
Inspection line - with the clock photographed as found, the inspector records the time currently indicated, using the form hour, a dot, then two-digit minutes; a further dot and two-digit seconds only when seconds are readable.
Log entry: 6.03
